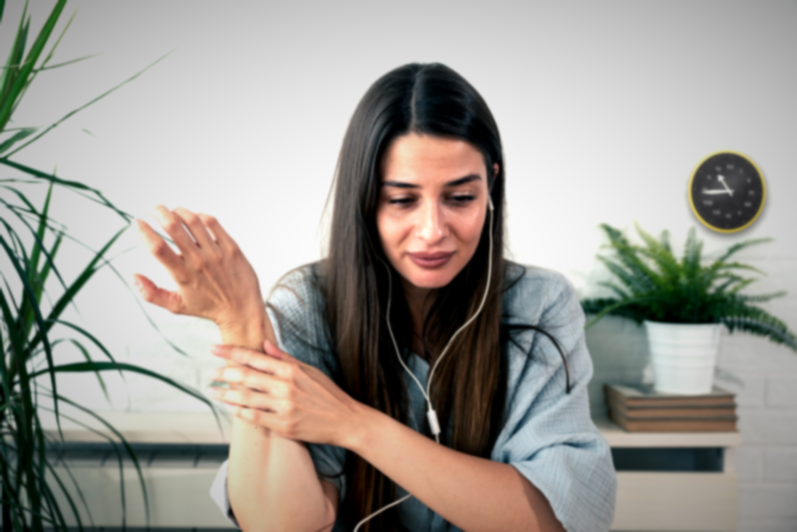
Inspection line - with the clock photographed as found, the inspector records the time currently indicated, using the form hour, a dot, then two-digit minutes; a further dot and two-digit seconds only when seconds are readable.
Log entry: 10.44
